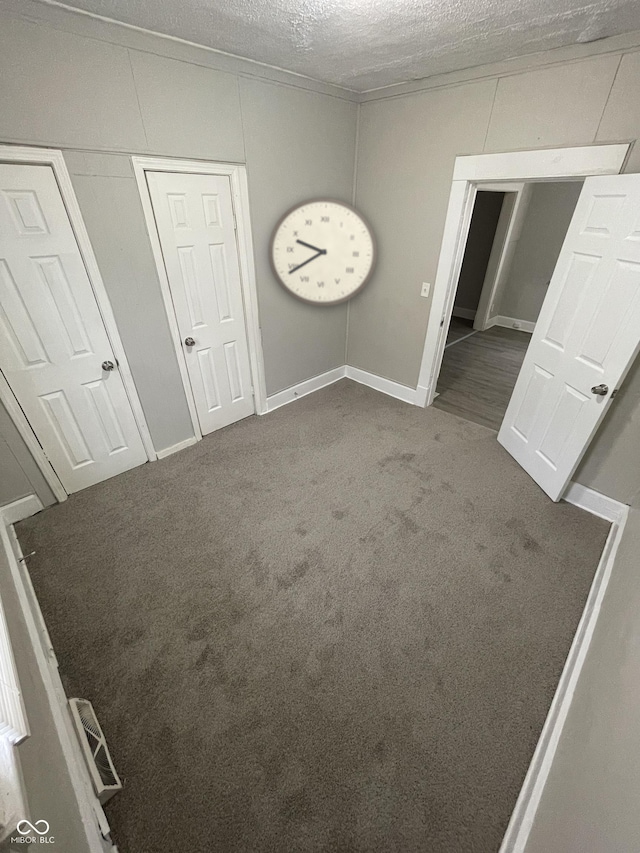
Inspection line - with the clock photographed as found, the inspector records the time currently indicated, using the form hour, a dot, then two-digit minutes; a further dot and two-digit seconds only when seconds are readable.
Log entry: 9.39
